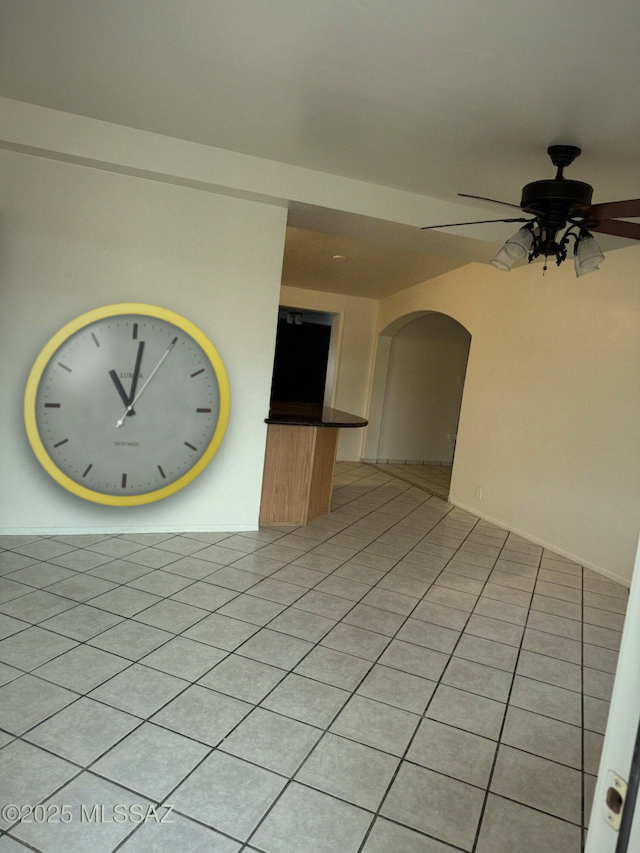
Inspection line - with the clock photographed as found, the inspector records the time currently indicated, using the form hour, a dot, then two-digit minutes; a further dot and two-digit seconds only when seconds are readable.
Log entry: 11.01.05
